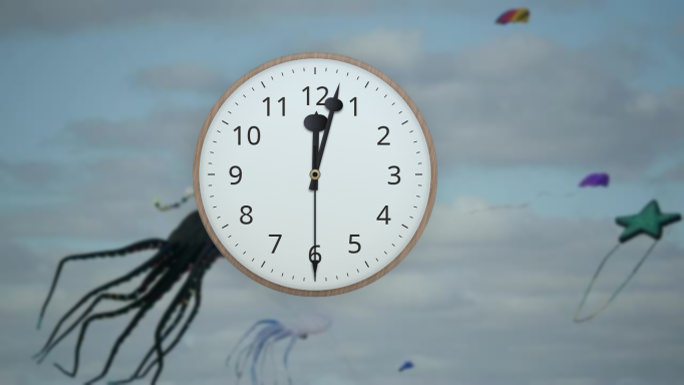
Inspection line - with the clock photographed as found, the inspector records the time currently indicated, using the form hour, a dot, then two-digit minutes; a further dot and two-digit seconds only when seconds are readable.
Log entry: 12.02.30
